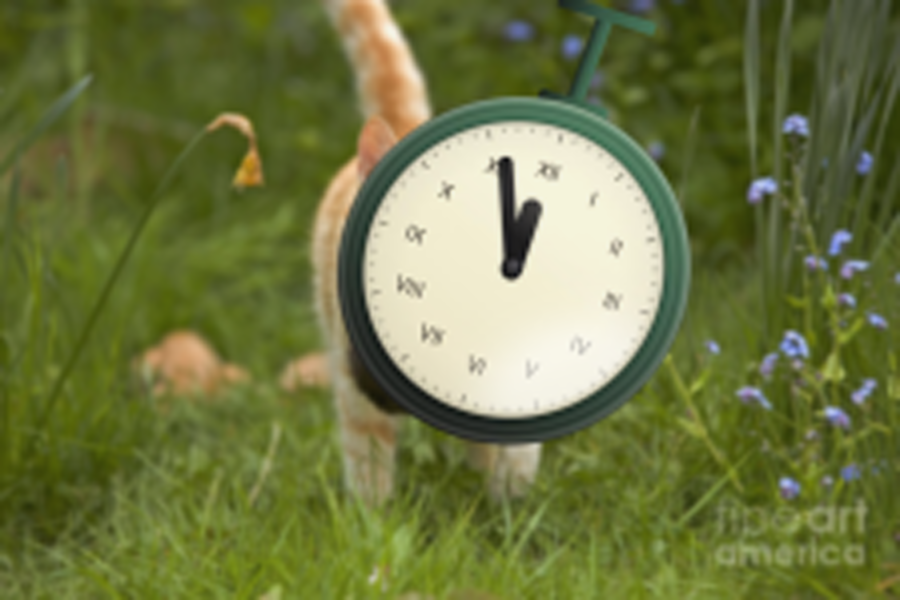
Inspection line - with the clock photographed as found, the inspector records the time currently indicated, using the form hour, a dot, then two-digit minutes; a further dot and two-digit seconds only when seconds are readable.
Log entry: 11.56
